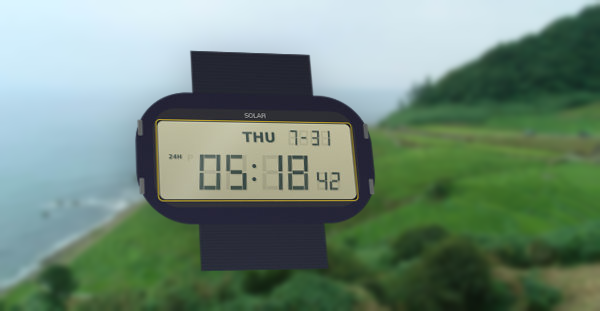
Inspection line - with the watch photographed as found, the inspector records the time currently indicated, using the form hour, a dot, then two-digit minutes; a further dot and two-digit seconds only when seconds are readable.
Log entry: 5.18.42
